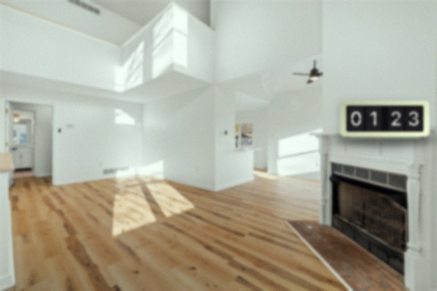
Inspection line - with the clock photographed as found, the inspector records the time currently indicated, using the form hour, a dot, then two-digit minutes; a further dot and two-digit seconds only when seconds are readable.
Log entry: 1.23
